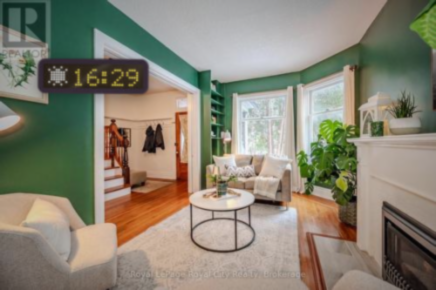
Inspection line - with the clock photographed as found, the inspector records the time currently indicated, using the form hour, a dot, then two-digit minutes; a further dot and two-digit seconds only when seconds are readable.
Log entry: 16.29
